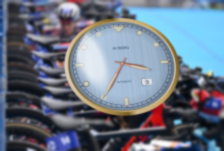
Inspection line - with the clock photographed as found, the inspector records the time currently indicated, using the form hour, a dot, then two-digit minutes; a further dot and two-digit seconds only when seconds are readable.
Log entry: 3.35
